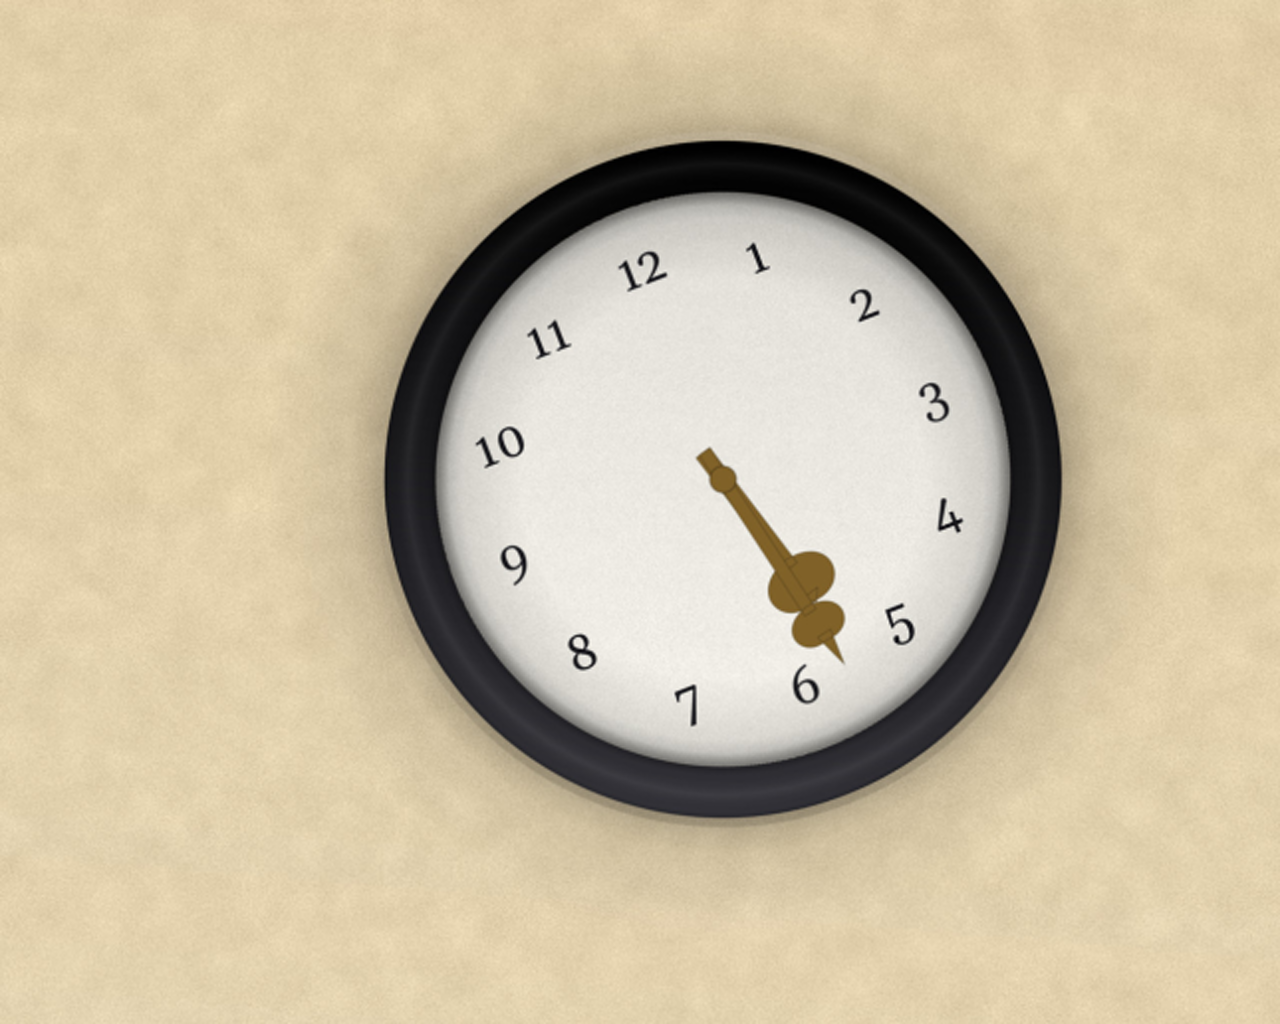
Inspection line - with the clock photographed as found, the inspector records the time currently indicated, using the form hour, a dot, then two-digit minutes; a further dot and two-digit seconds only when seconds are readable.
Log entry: 5.28
